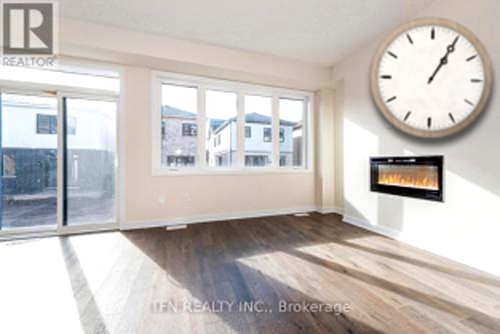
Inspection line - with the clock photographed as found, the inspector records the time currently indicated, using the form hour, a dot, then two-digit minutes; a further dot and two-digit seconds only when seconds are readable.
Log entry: 1.05
